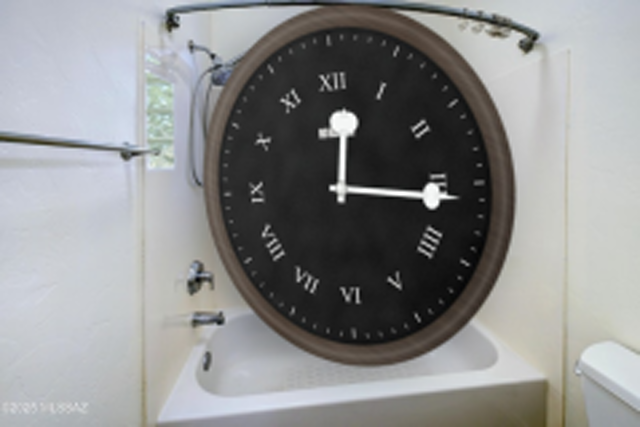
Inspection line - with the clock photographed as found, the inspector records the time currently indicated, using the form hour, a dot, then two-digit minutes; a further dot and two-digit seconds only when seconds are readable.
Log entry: 12.16
